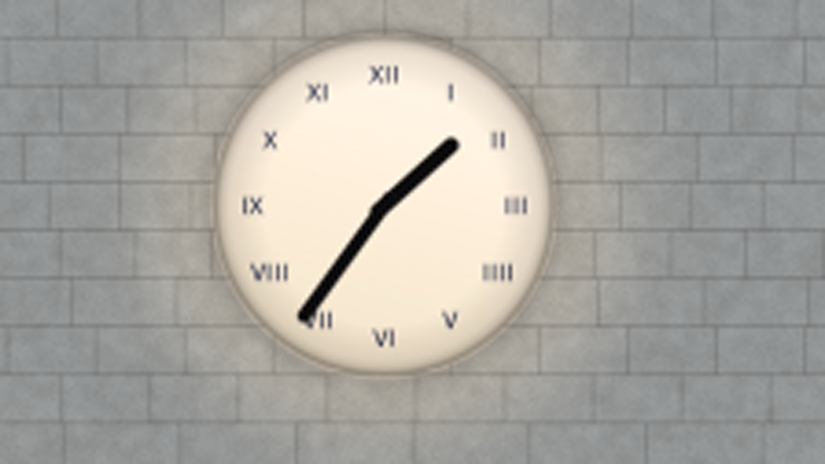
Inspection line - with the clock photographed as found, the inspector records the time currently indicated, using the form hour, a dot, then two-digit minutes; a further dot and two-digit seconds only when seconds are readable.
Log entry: 1.36
